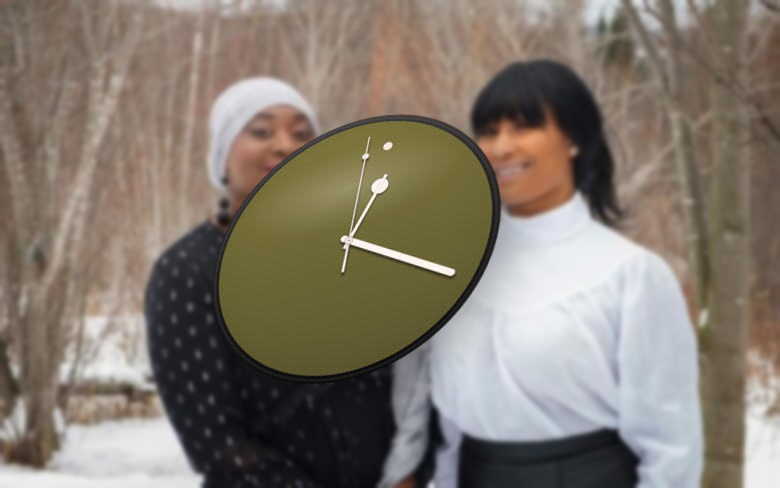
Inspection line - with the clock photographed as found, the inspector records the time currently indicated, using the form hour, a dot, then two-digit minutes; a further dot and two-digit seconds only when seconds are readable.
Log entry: 12.16.58
